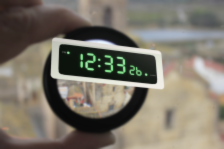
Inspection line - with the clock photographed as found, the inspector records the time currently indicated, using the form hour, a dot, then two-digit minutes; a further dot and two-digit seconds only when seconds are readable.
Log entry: 12.33.26
